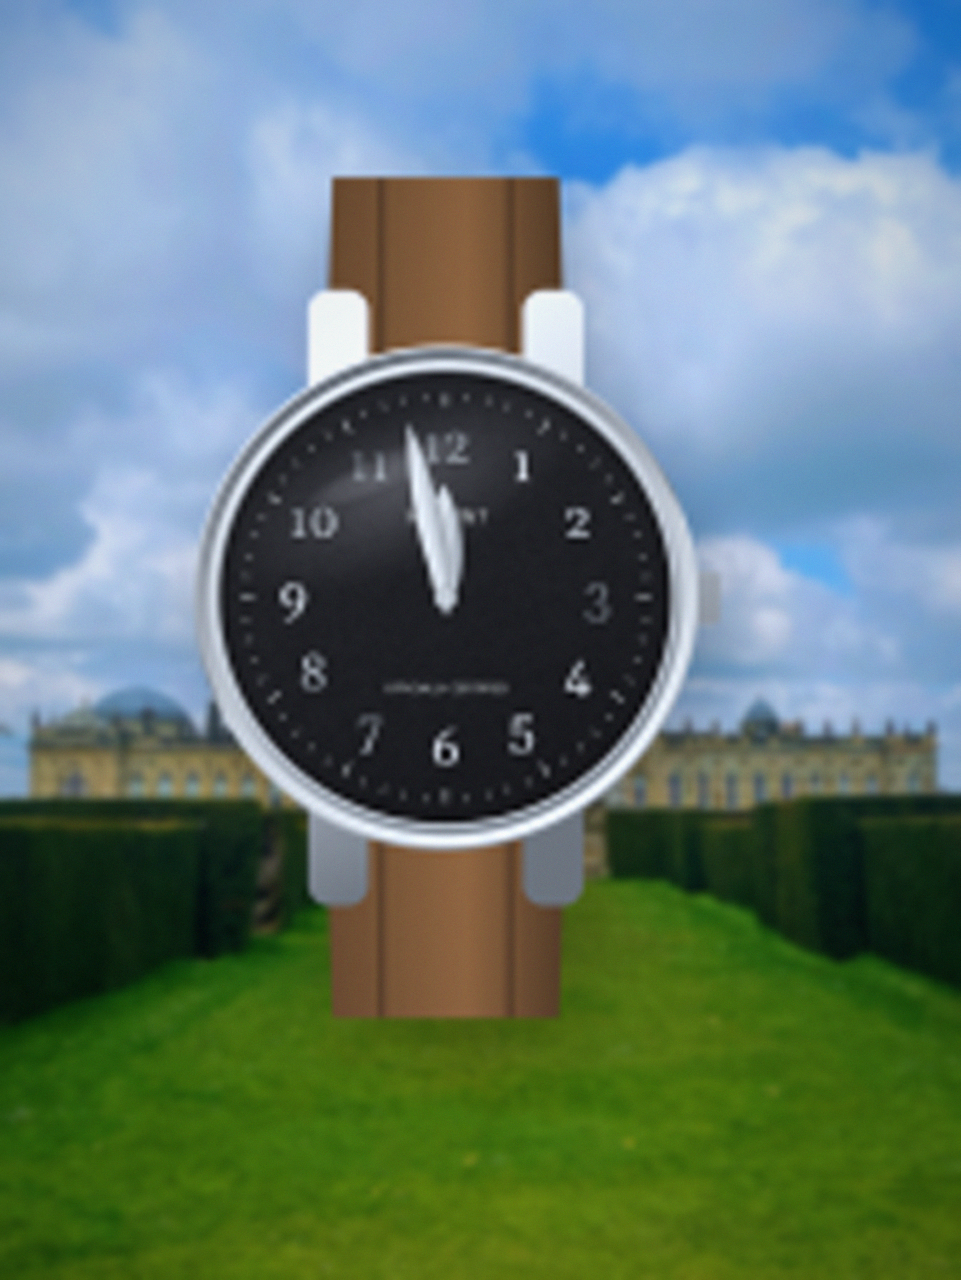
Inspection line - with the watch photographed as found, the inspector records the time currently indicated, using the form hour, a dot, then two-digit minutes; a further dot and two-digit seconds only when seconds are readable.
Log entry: 11.58
